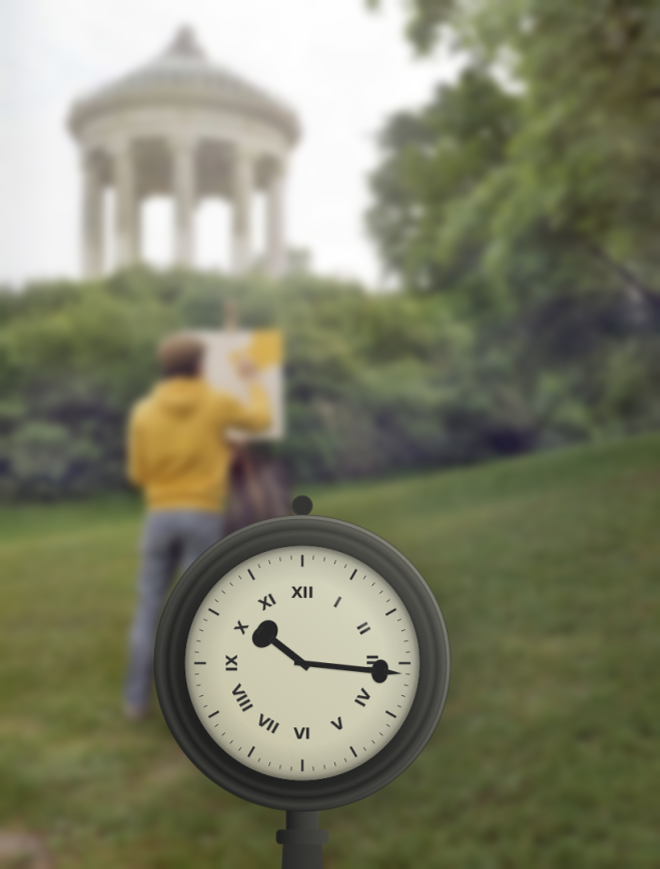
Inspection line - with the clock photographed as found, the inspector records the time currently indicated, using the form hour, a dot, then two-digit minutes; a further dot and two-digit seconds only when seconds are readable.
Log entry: 10.16
